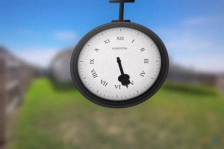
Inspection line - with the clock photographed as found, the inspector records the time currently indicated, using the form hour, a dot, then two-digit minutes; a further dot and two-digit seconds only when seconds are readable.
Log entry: 5.27
